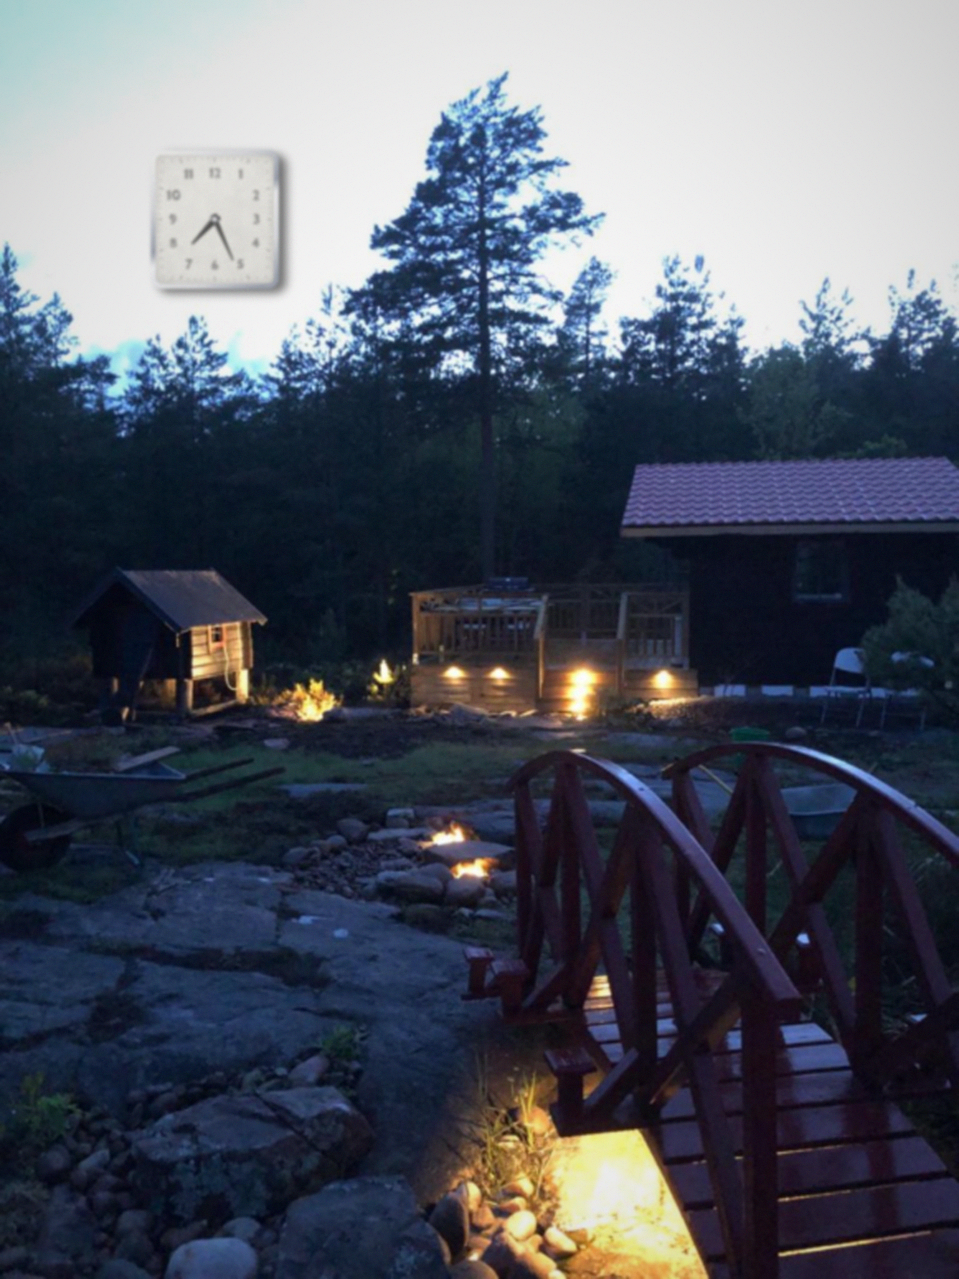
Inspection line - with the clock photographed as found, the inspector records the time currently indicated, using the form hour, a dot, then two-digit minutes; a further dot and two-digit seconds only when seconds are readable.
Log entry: 7.26
